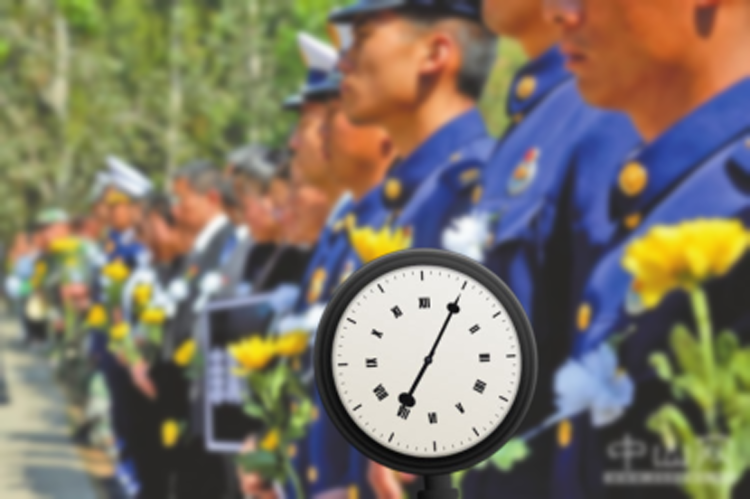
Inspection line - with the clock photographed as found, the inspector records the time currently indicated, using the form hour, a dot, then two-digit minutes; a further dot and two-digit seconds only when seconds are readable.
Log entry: 7.05
